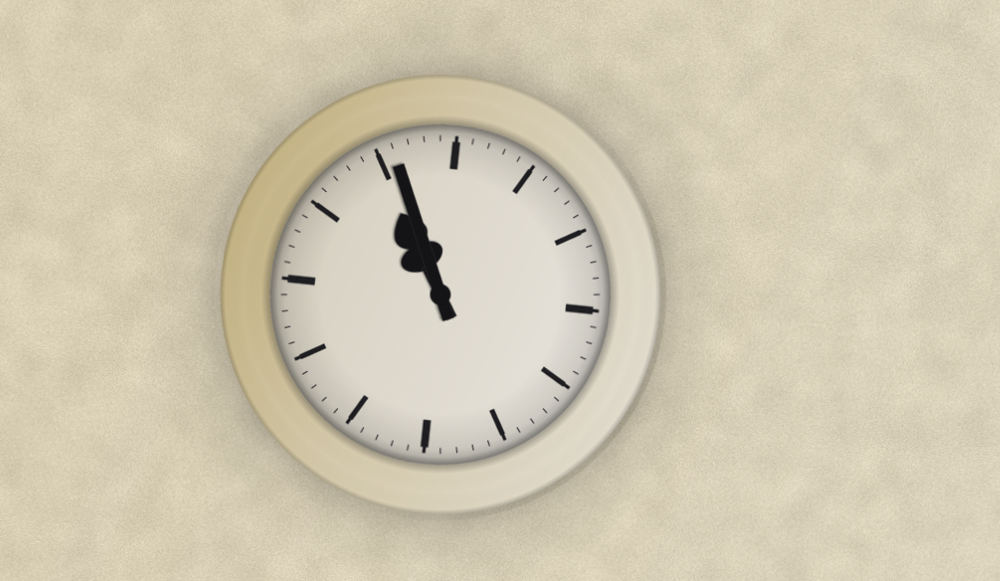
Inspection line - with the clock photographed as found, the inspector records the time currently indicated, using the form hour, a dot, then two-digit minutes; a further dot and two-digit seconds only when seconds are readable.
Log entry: 10.56
